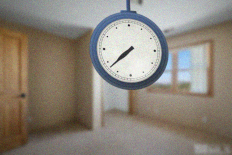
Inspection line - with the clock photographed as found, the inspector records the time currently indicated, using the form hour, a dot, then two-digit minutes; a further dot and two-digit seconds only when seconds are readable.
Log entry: 7.38
